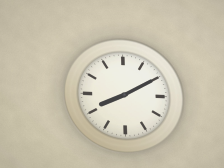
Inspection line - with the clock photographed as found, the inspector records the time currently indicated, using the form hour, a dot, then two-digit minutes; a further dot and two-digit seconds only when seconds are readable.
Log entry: 8.10
